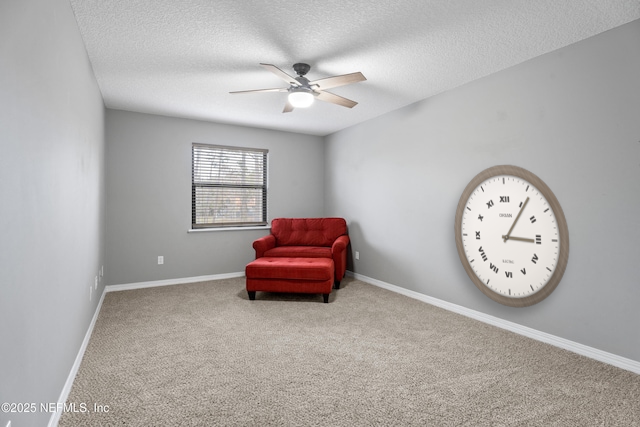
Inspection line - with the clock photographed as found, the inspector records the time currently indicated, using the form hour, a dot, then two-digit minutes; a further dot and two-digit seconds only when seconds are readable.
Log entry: 3.06
